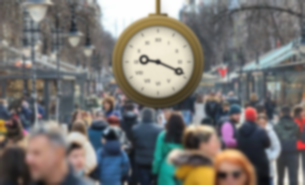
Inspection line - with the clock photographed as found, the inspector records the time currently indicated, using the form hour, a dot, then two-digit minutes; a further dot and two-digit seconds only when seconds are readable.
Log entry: 9.19
